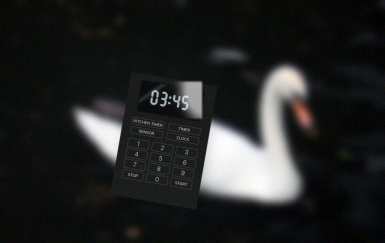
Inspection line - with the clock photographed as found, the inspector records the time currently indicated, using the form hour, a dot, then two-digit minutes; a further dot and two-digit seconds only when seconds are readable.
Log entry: 3.45
